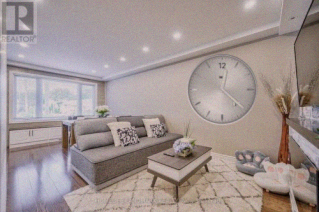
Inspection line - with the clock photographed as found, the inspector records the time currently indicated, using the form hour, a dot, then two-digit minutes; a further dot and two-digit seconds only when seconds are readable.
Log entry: 12.22
